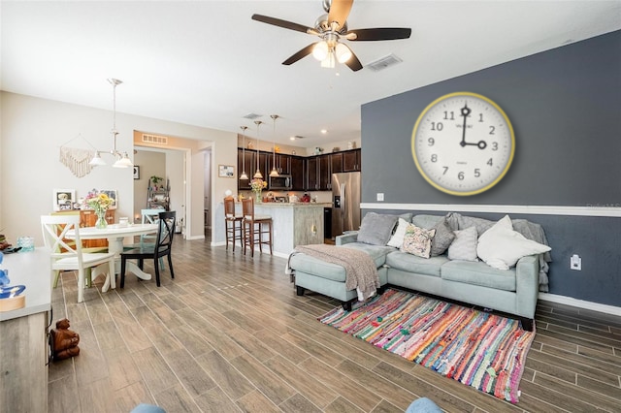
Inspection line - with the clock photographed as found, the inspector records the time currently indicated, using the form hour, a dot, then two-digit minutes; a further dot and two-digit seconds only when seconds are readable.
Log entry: 3.00
